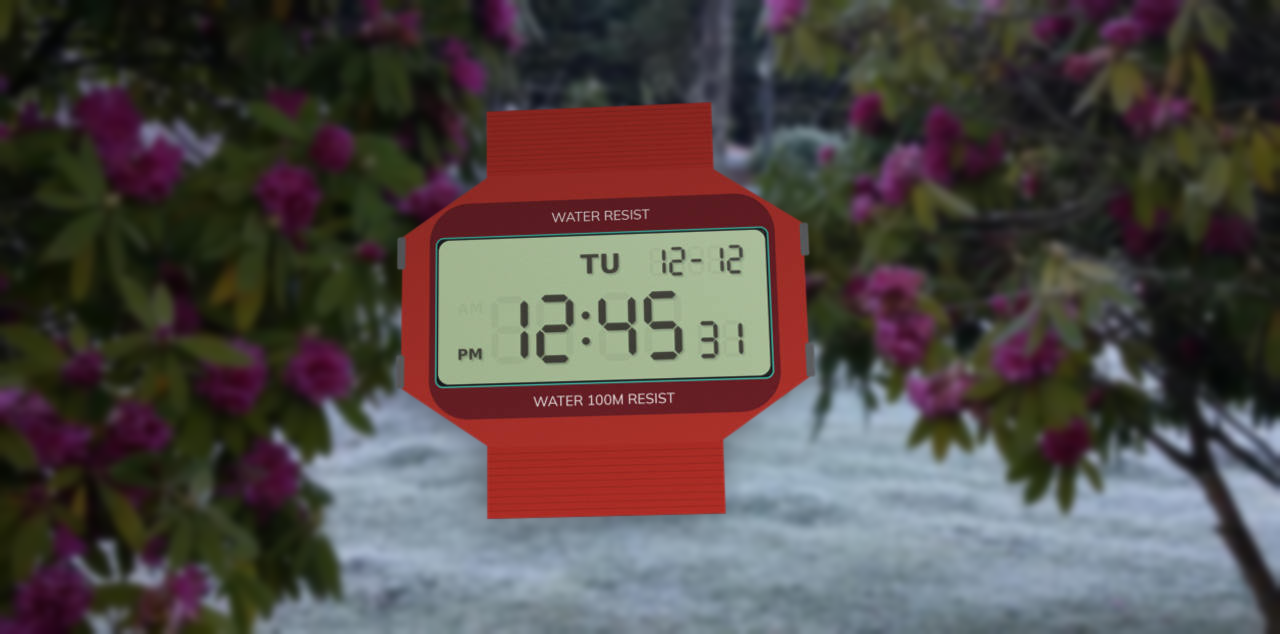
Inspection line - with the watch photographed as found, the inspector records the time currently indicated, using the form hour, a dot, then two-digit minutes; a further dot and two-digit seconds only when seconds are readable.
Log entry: 12.45.31
